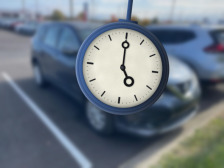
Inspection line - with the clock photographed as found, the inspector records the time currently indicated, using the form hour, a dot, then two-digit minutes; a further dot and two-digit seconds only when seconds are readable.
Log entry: 5.00
